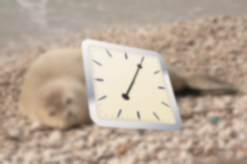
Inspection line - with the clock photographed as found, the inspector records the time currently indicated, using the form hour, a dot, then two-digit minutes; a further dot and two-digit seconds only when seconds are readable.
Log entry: 7.05
